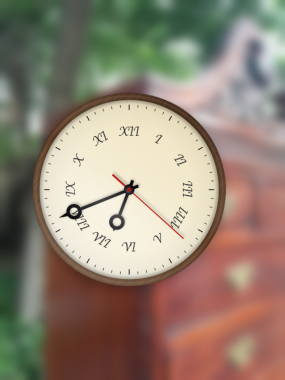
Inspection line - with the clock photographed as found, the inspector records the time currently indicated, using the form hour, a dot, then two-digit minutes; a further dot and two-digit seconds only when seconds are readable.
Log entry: 6.41.22
